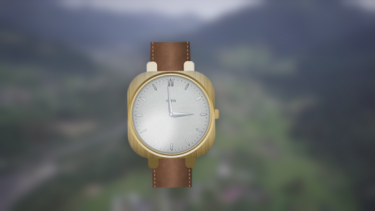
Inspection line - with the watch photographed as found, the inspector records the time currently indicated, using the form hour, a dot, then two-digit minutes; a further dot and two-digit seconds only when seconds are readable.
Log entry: 2.59
